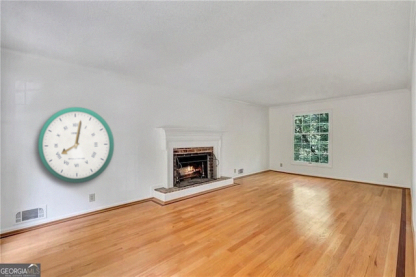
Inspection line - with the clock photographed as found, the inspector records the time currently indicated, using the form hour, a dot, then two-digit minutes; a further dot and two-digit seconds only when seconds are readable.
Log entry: 8.02
